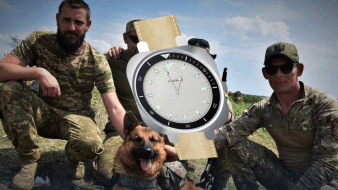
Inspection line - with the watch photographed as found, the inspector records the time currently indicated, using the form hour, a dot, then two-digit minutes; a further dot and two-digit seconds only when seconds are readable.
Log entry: 12.58
